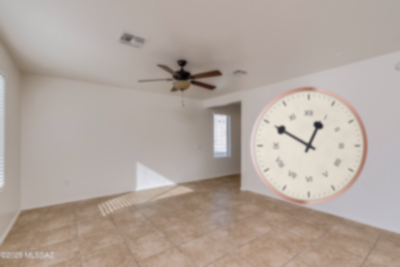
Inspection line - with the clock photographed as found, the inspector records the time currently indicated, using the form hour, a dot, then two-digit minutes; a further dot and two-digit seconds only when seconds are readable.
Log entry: 12.50
